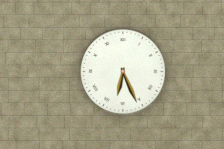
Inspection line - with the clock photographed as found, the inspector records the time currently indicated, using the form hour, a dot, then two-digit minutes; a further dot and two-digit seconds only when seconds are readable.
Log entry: 6.26
